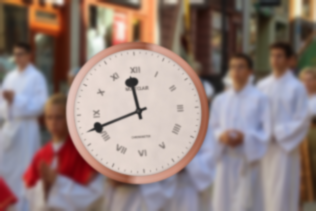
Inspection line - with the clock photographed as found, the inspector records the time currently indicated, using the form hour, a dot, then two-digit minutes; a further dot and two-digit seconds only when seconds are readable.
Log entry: 11.42
